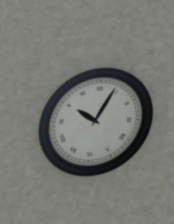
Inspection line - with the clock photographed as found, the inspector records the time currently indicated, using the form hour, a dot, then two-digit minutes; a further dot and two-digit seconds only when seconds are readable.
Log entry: 10.04
